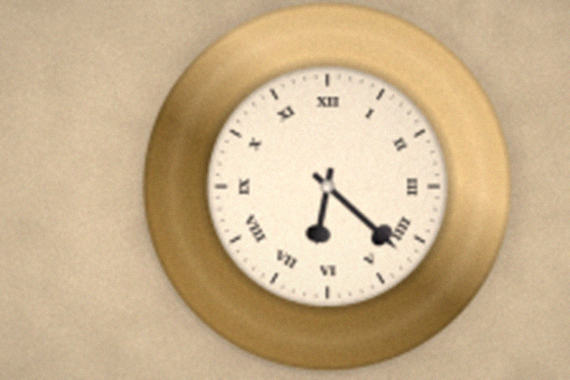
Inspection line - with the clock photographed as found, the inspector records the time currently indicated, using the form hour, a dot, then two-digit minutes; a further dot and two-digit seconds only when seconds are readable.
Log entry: 6.22
